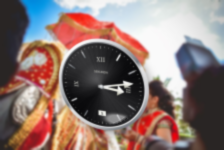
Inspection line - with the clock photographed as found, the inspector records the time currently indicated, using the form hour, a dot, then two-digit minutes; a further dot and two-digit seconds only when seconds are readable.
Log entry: 3.13
